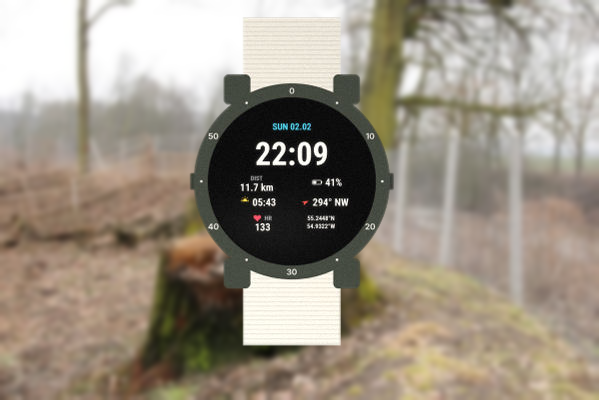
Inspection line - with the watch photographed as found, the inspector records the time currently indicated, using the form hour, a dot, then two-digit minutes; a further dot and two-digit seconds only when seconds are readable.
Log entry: 22.09
